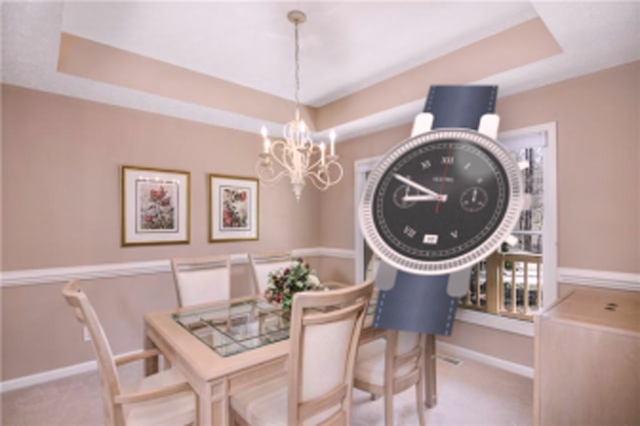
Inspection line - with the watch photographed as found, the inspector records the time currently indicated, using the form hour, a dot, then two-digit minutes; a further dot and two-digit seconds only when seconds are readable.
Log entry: 8.49
